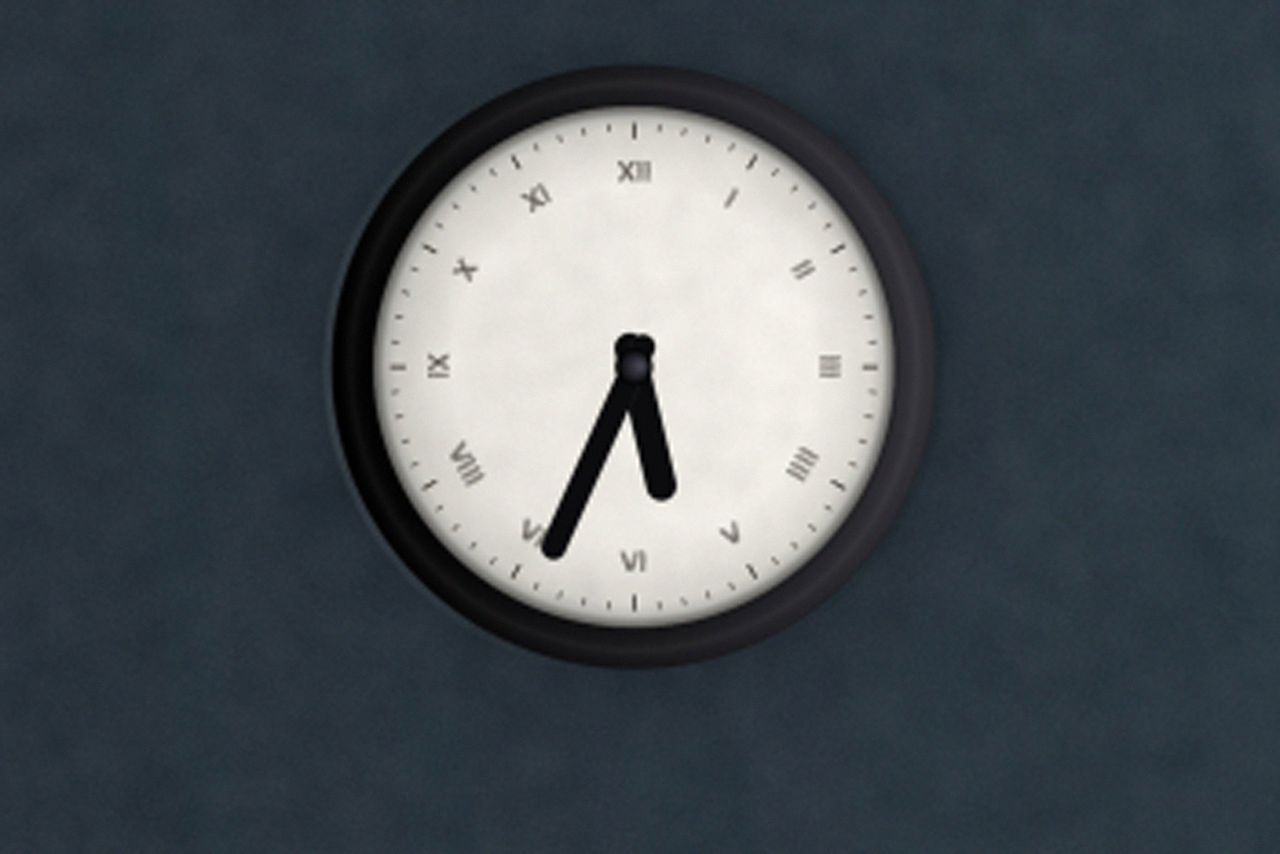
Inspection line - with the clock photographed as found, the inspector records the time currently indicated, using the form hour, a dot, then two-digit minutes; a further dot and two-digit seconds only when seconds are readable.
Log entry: 5.34
